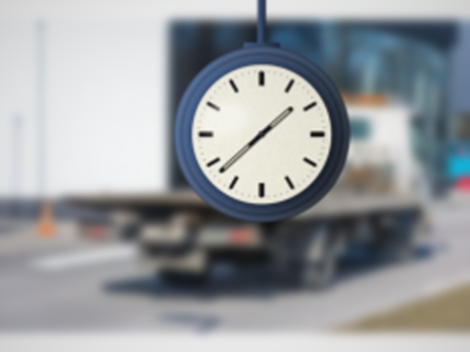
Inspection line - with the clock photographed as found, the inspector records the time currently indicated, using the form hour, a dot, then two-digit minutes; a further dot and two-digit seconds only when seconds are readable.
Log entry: 1.38
